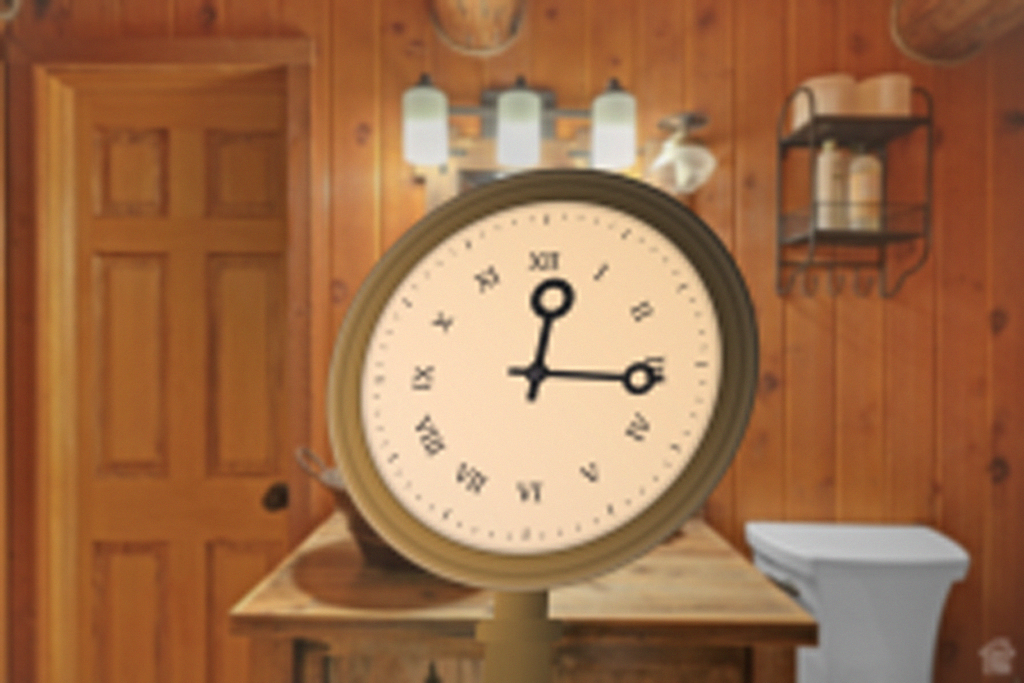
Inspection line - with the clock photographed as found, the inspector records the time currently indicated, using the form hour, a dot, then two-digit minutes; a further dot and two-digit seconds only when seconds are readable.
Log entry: 12.16
